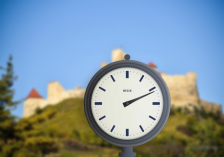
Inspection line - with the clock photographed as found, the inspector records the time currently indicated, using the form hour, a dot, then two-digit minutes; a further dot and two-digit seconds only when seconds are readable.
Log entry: 2.11
